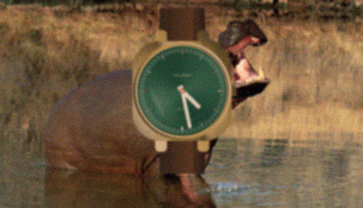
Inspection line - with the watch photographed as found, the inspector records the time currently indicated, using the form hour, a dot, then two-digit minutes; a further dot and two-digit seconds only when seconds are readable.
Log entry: 4.28
